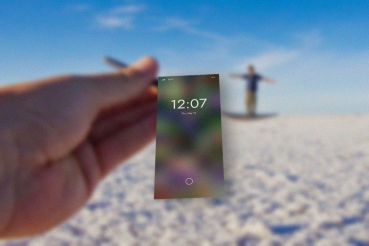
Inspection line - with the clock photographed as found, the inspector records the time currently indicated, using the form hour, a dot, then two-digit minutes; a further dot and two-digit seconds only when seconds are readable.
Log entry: 12.07
